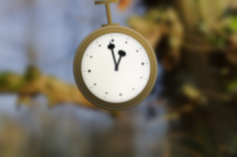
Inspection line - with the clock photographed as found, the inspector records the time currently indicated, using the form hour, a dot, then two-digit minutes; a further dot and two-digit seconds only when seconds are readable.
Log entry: 12.59
